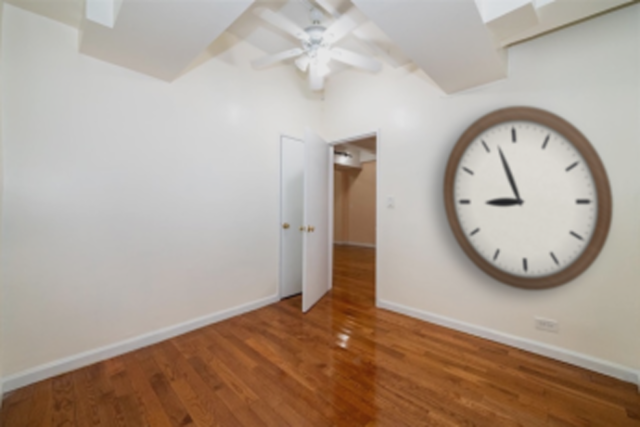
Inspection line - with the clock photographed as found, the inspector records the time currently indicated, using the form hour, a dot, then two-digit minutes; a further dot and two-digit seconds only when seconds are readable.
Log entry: 8.57
